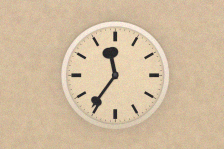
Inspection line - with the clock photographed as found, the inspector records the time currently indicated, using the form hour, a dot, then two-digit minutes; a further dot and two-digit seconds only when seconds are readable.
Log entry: 11.36
